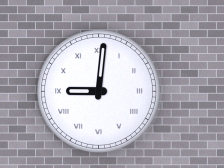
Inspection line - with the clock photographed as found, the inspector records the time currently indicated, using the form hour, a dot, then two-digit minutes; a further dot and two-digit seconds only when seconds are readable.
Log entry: 9.01
